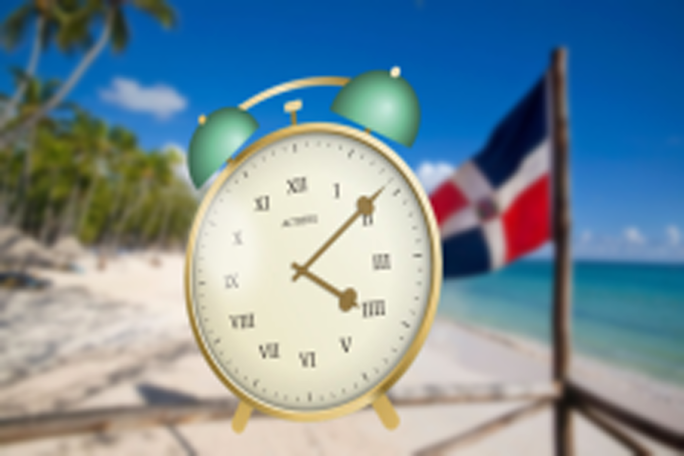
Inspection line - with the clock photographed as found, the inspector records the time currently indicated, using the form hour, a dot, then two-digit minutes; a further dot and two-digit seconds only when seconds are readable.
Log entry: 4.09
